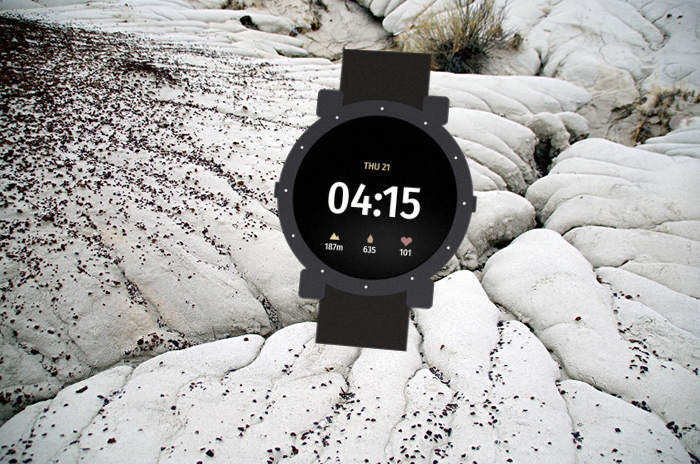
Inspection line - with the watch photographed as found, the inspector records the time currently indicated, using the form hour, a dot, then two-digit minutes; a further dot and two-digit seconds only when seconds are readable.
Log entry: 4.15
